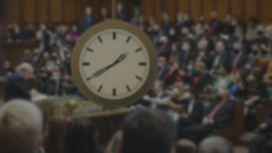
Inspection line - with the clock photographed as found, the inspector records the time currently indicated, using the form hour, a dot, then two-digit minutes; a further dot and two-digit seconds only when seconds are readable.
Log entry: 1.40
